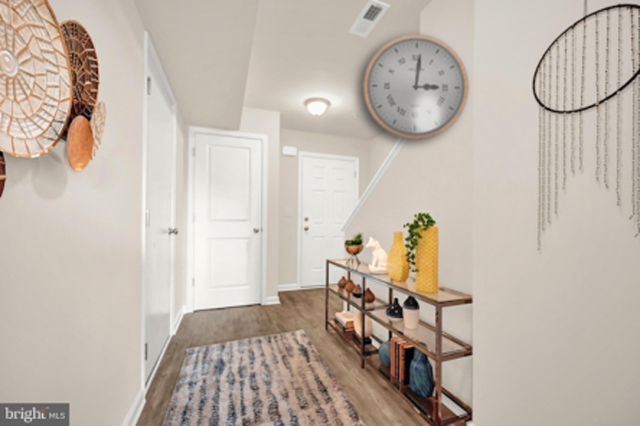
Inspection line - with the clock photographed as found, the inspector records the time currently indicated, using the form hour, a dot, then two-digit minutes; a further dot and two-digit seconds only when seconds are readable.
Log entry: 3.01
